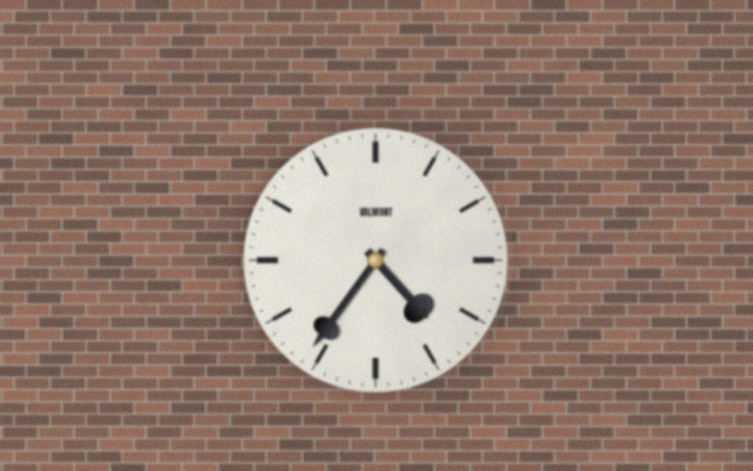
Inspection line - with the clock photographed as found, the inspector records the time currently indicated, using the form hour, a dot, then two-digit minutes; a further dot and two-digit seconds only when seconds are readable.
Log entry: 4.36
